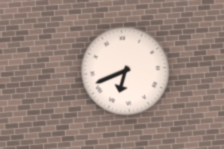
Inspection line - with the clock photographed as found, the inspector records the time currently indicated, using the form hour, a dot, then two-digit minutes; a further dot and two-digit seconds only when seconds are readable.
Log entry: 6.42
